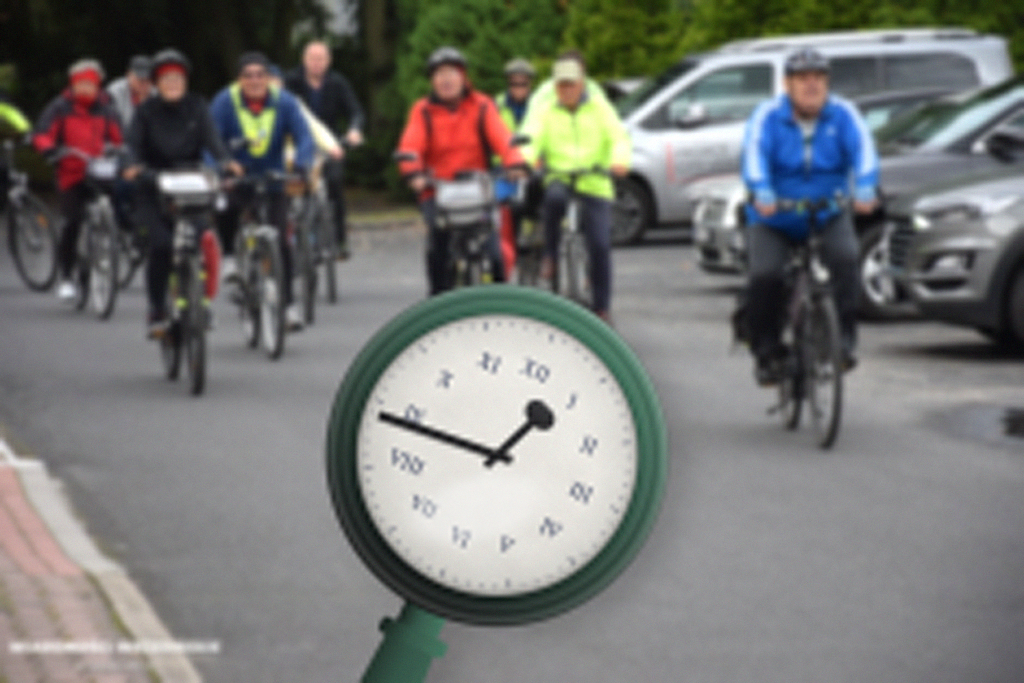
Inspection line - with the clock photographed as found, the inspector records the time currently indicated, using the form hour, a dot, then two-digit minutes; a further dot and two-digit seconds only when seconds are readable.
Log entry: 12.44
